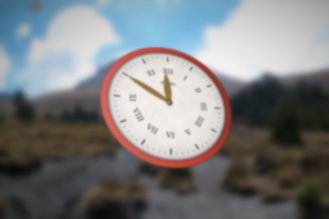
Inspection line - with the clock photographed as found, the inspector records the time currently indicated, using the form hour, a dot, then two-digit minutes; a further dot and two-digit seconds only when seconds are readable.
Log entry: 11.50
